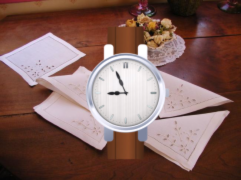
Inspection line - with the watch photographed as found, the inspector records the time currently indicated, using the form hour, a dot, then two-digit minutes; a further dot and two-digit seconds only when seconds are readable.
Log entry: 8.56
